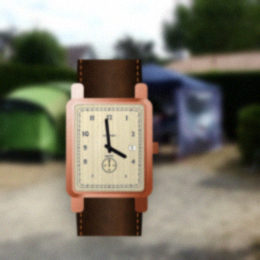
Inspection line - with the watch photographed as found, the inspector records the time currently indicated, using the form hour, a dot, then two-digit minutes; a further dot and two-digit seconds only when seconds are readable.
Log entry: 3.59
